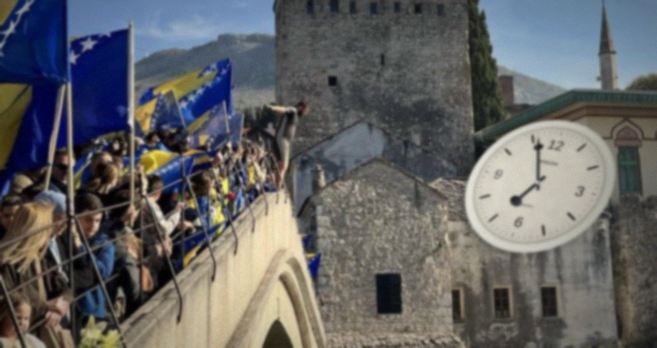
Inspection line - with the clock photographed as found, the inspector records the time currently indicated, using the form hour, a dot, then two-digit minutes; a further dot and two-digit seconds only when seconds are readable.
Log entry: 6.56
